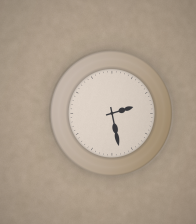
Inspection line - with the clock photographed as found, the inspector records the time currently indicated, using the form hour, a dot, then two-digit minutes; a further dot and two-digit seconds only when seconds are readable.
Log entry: 2.28
